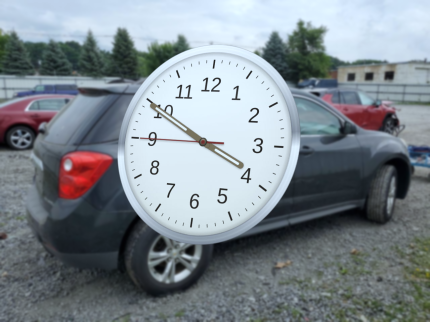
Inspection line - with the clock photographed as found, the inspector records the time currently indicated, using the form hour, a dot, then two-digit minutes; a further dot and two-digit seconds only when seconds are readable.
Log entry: 3.49.45
